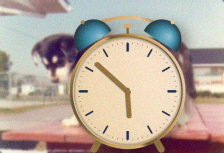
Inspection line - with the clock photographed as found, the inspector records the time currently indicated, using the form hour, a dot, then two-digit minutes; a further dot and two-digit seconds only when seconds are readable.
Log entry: 5.52
